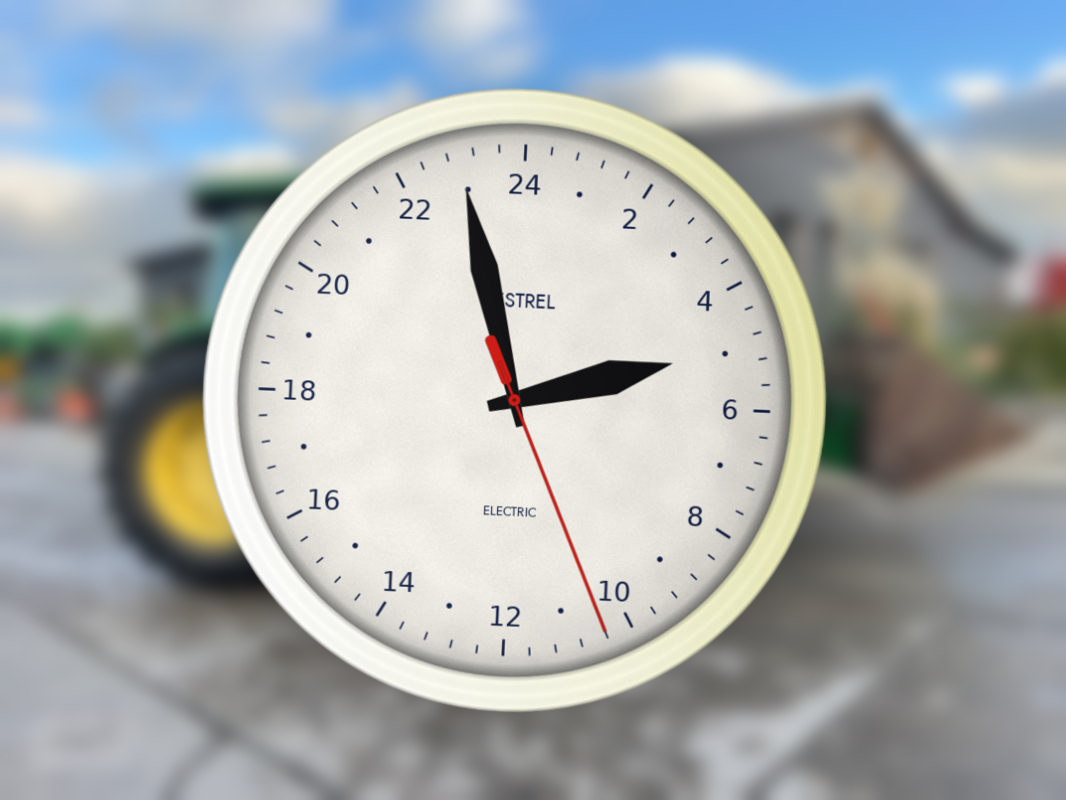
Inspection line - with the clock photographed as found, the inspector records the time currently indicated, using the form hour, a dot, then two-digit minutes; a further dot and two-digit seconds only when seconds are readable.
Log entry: 4.57.26
